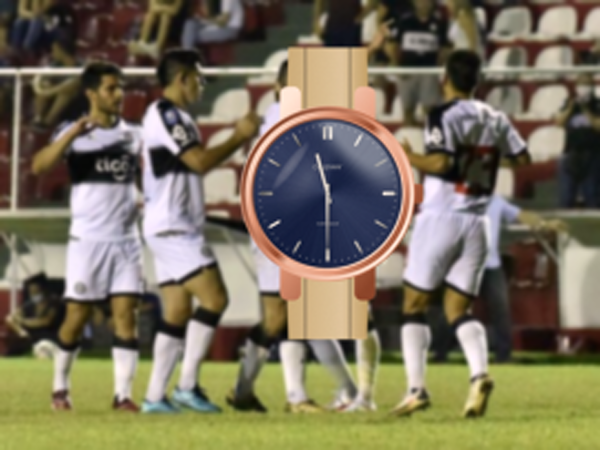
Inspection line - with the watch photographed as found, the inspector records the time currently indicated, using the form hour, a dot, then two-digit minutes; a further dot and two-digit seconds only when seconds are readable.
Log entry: 11.30
